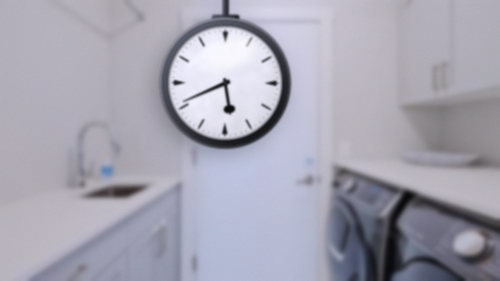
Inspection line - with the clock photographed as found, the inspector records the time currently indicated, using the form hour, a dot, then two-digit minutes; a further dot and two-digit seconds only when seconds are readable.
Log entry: 5.41
